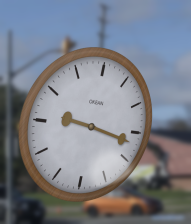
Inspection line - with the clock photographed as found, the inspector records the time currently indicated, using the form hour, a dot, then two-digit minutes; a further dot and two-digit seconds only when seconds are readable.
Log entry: 9.17
